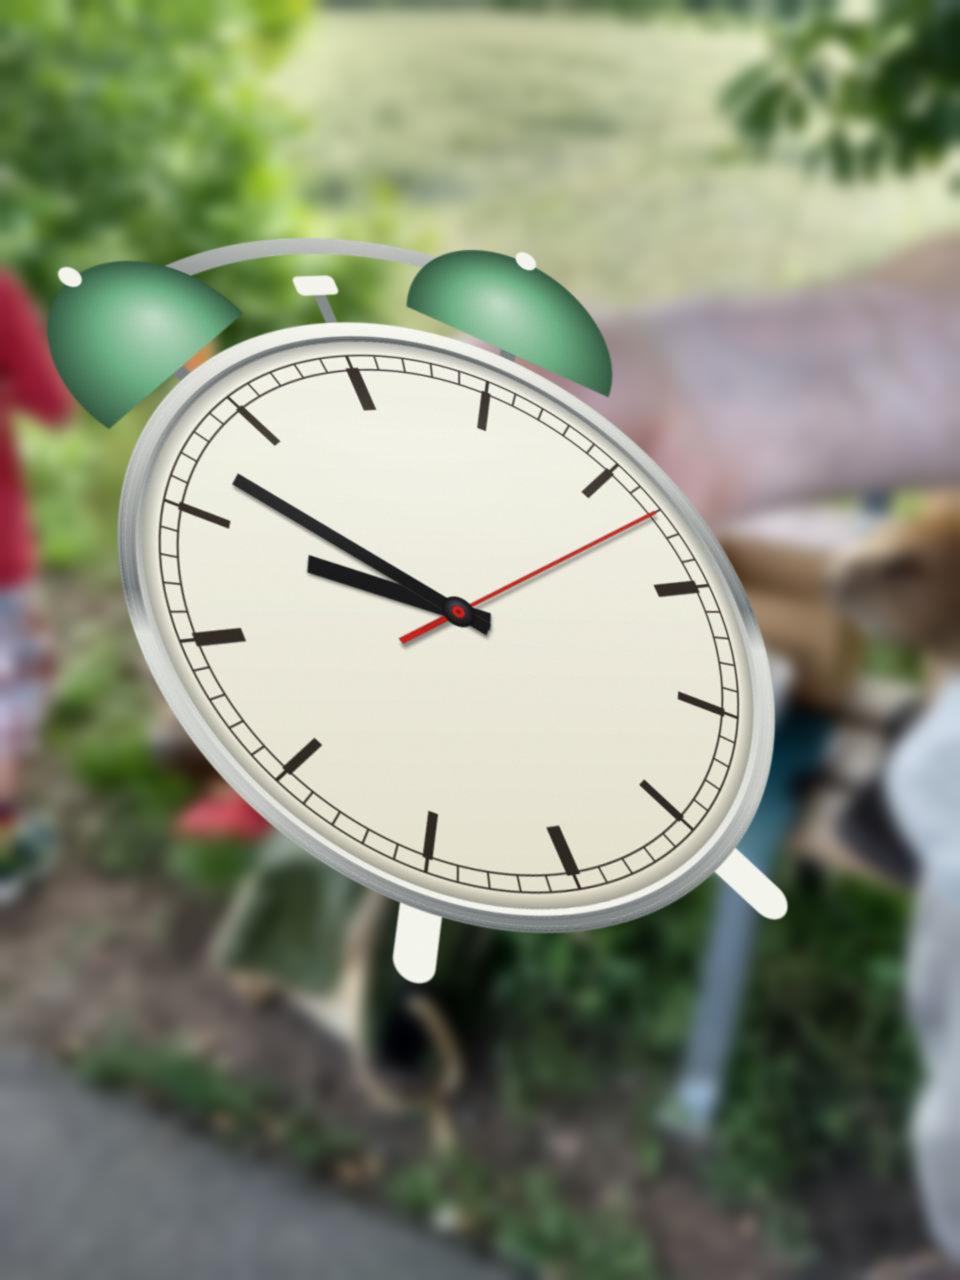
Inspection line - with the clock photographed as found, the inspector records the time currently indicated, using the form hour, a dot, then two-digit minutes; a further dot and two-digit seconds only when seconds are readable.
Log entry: 9.52.12
